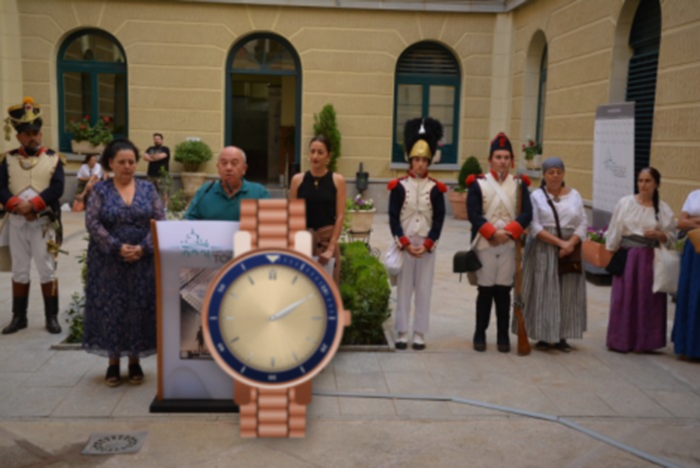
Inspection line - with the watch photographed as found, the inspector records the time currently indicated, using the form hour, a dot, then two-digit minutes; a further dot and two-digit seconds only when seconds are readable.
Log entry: 2.10
